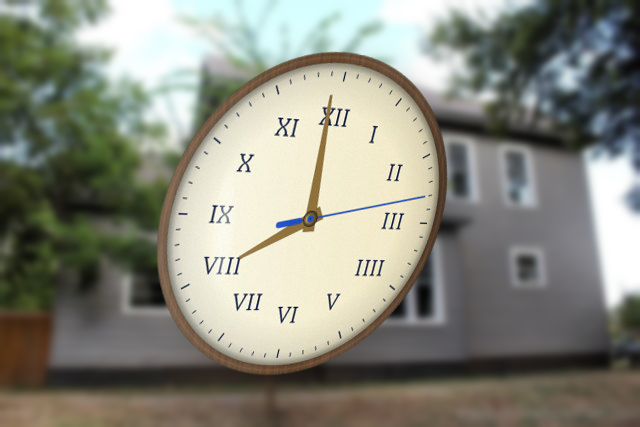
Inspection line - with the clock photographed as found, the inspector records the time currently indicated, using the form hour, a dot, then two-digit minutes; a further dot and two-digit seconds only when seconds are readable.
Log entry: 7.59.13
